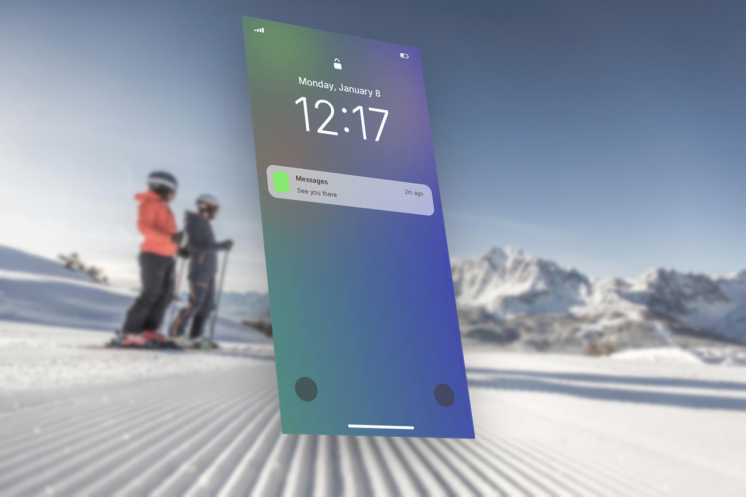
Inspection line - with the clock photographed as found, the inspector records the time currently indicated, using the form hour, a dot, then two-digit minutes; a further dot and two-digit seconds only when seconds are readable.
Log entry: 12.17
